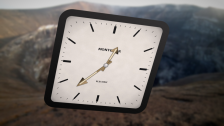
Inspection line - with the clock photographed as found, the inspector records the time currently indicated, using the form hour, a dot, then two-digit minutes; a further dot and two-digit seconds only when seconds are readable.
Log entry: 12.37
